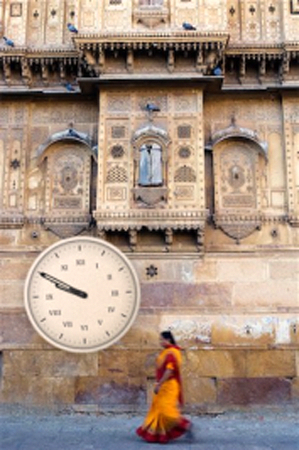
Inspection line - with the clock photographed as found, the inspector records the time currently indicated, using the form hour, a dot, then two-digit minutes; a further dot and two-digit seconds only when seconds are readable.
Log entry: 9.50
